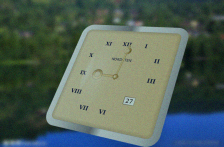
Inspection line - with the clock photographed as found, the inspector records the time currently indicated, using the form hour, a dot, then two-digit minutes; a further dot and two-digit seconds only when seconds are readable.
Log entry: 9.01
